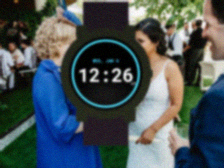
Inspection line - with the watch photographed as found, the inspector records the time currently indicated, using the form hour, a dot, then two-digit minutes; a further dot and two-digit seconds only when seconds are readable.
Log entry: 12.26
